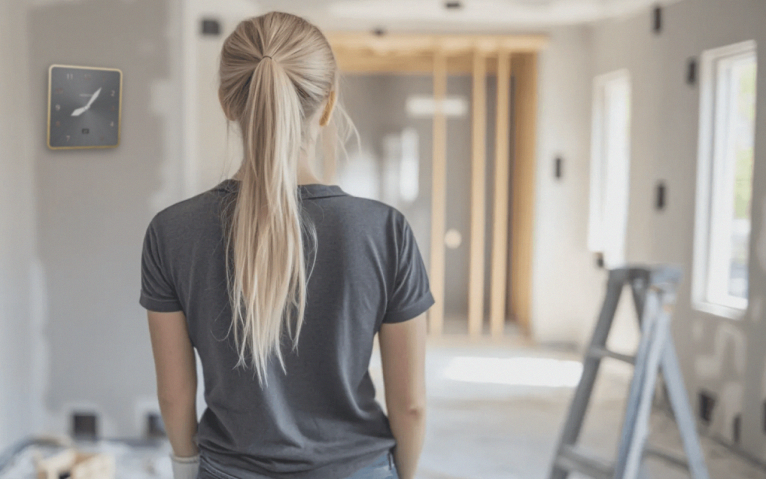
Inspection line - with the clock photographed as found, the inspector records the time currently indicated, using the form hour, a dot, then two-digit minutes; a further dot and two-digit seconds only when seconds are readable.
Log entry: 8.06
